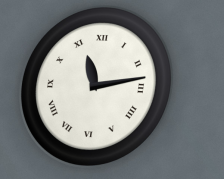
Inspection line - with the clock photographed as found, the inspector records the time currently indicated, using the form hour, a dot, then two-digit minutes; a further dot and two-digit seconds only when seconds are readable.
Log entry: 11.13
